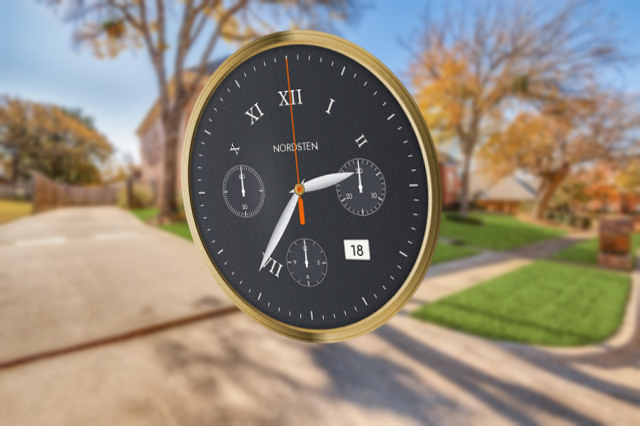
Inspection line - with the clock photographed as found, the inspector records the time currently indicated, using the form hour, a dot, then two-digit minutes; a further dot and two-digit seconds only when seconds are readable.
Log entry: 2.36
